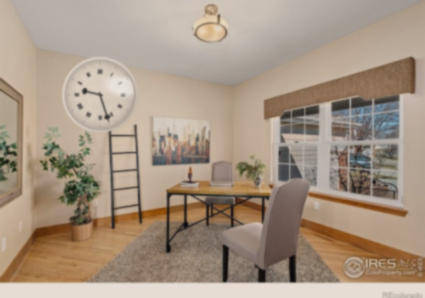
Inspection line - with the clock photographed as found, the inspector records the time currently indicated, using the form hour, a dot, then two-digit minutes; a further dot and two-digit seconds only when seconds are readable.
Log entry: 9.27
